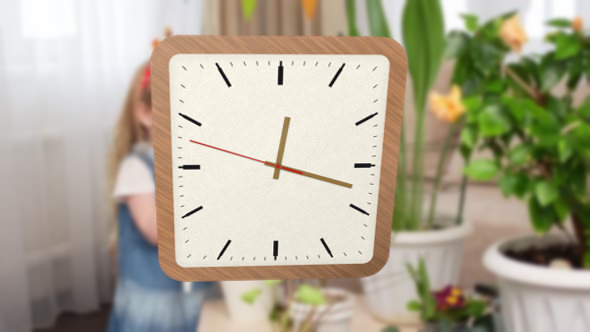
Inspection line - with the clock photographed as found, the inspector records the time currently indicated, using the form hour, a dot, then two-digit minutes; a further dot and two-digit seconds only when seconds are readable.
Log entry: 12.17.48
